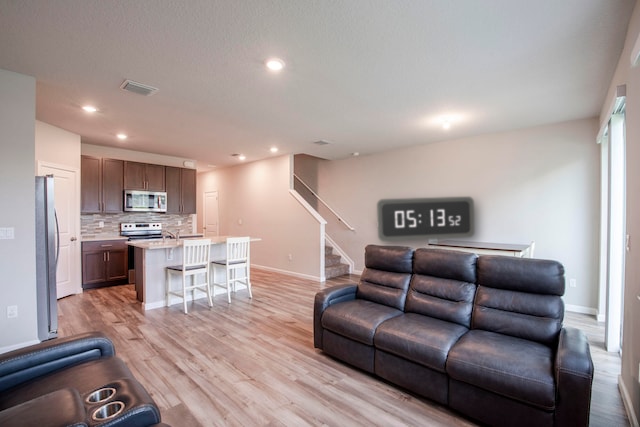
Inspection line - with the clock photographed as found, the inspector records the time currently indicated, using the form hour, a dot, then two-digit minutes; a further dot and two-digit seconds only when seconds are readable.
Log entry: 5.13
